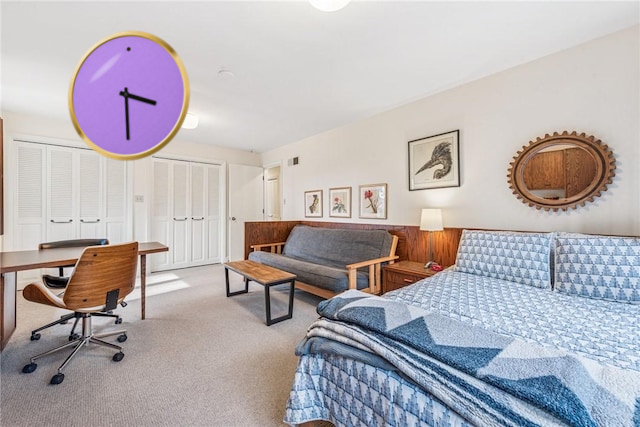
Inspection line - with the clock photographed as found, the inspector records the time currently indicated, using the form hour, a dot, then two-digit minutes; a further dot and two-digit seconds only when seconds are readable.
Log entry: 3.29
